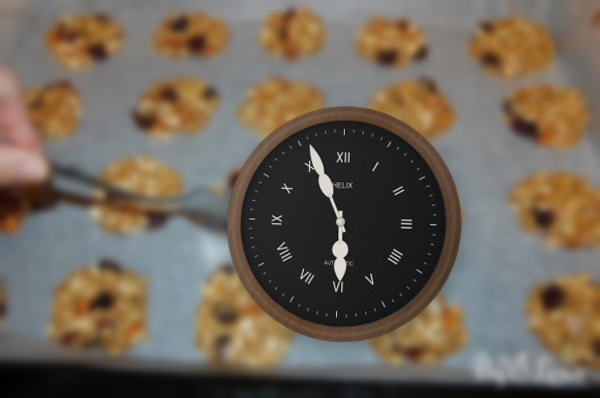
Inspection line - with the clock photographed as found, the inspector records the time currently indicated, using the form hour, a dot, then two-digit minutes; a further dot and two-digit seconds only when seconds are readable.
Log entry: 5.56
